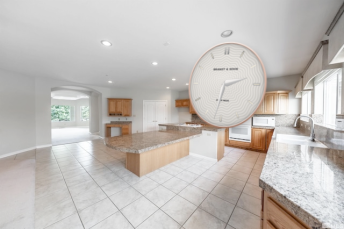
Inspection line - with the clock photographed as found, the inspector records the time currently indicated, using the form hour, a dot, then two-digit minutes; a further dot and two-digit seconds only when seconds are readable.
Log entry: 2.32
